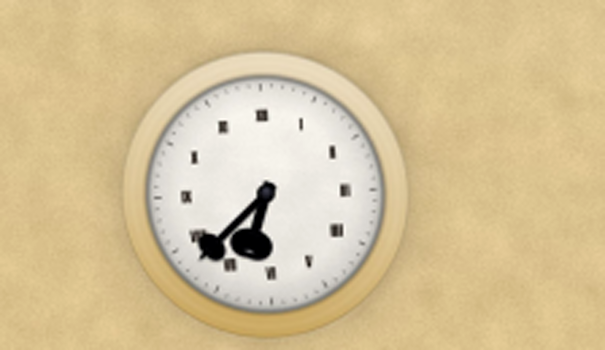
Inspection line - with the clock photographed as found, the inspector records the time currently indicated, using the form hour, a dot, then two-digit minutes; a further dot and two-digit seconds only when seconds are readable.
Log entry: 6.38
